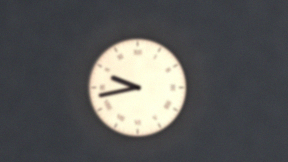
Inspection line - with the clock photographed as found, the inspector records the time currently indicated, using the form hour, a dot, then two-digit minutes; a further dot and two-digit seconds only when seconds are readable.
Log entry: 9.43
